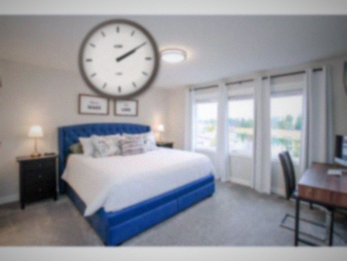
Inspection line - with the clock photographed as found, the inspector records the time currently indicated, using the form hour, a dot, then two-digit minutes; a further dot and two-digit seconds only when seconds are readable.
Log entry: 2.10
